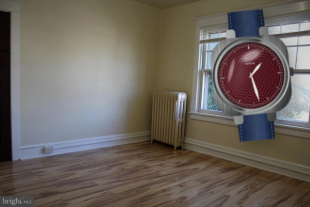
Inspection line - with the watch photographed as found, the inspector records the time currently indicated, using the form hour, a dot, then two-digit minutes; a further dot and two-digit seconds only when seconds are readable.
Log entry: 1.28
